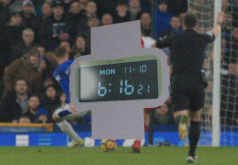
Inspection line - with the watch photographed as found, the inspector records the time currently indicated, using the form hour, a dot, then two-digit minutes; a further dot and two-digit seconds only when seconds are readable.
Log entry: 6.16.21
